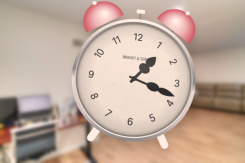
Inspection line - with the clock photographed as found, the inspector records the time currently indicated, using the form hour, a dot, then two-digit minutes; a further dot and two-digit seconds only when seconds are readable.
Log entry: 1.18
